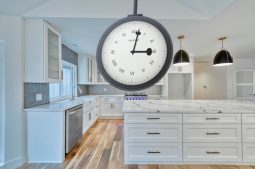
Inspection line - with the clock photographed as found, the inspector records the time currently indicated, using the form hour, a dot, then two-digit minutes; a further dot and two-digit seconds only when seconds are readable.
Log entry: 3.02
